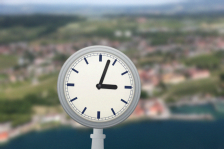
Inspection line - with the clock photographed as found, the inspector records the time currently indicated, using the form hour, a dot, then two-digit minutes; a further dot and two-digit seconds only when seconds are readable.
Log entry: 3.03
